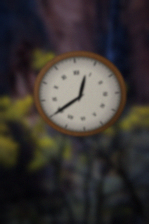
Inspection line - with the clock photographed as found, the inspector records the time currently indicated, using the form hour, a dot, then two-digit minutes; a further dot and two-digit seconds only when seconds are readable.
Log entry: 12.40
